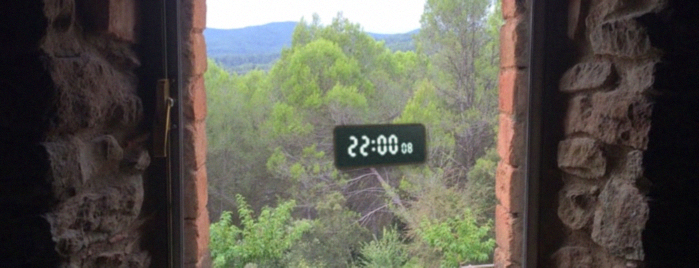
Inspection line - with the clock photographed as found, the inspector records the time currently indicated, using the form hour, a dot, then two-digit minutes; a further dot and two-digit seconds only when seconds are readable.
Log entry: 22.00.08
